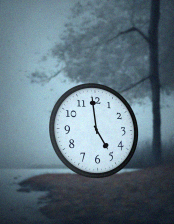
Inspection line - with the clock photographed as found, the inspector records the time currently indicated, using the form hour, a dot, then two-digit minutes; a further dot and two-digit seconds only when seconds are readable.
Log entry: 4.59
